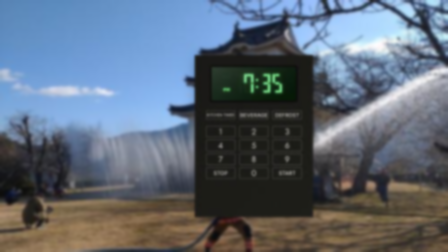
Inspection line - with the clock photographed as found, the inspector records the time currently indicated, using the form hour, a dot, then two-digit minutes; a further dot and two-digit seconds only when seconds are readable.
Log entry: 7.35
